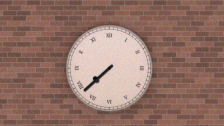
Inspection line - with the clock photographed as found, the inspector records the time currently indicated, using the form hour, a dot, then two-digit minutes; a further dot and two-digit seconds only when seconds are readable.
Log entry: 7.38
